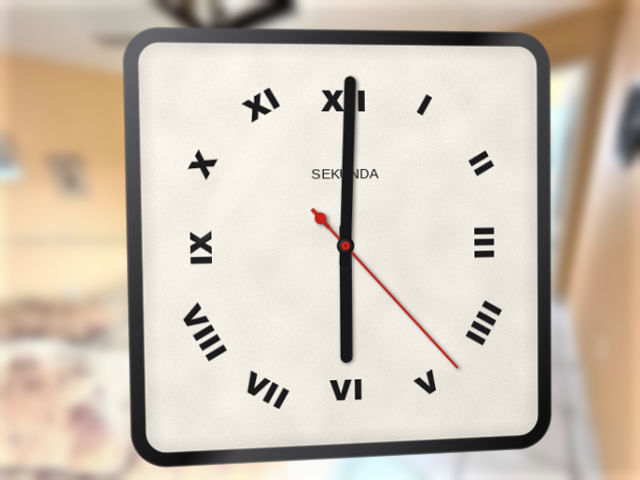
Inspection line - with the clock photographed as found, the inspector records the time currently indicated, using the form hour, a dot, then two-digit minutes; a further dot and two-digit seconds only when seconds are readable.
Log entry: 6.00.23
